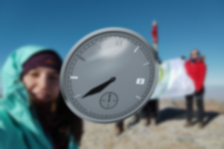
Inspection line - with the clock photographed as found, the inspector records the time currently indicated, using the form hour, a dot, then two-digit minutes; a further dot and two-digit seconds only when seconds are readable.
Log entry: 7.39
